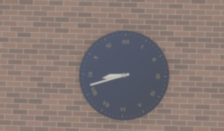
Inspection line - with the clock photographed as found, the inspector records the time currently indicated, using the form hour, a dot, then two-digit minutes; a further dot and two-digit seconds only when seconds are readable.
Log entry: 8.42
